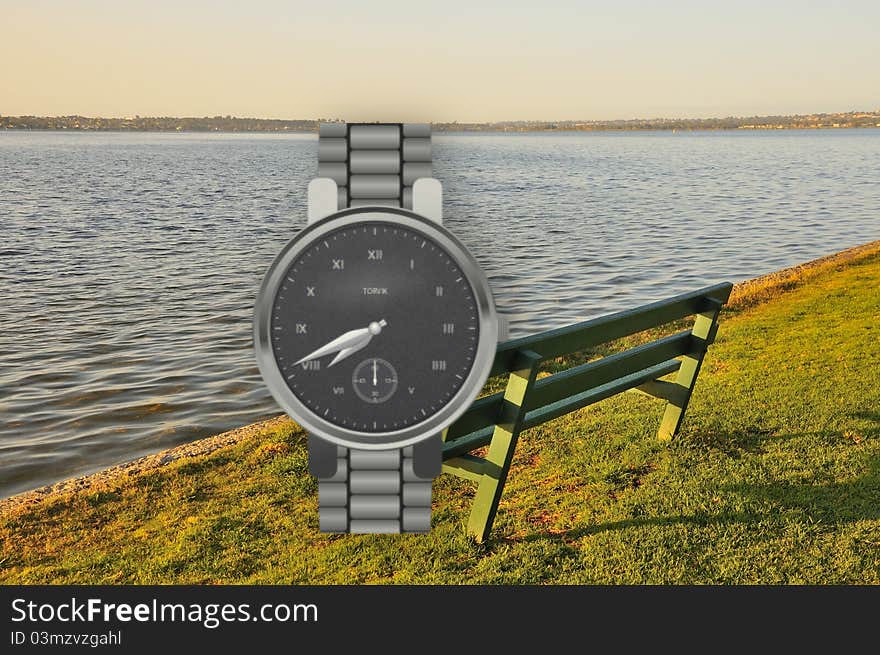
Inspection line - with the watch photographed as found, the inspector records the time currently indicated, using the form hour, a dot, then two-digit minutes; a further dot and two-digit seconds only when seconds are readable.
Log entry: 7.41
